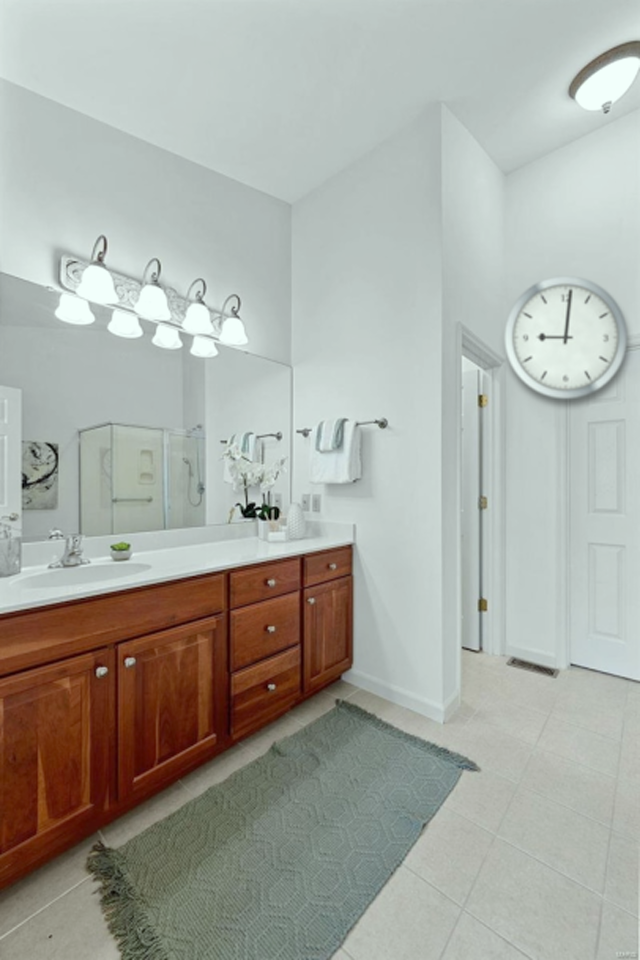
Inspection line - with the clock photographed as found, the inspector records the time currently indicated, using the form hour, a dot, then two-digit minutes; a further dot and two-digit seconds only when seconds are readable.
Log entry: 9.01
